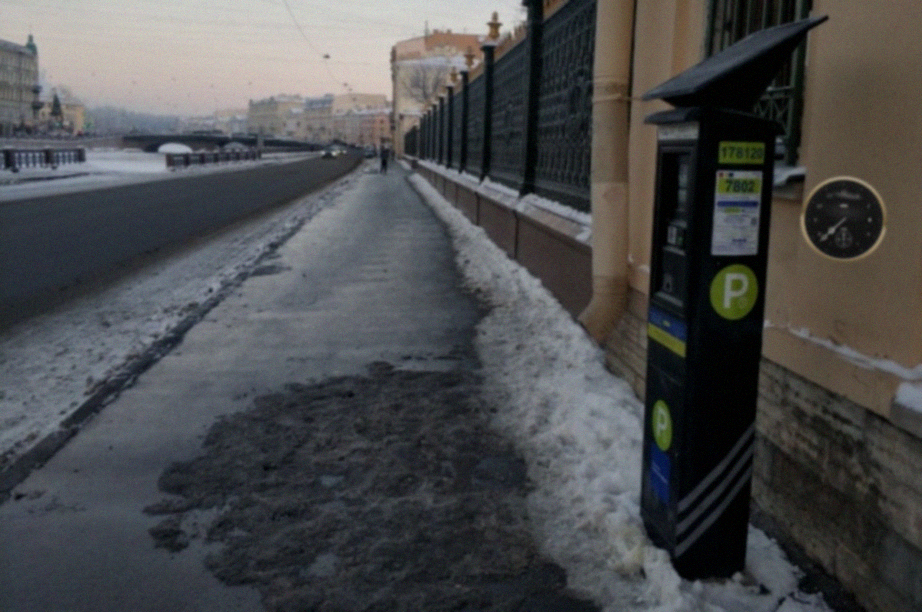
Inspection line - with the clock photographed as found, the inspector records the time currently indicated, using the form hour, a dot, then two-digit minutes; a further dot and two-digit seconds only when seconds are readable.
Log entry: 7.38
